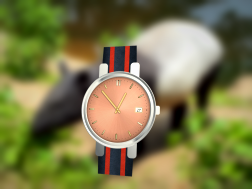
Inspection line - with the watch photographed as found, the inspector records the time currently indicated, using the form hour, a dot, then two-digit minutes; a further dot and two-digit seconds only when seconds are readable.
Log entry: 12.53
